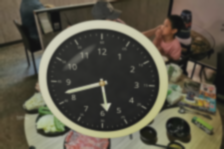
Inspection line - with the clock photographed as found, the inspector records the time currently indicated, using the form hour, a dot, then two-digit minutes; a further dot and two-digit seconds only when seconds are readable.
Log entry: 5.42
